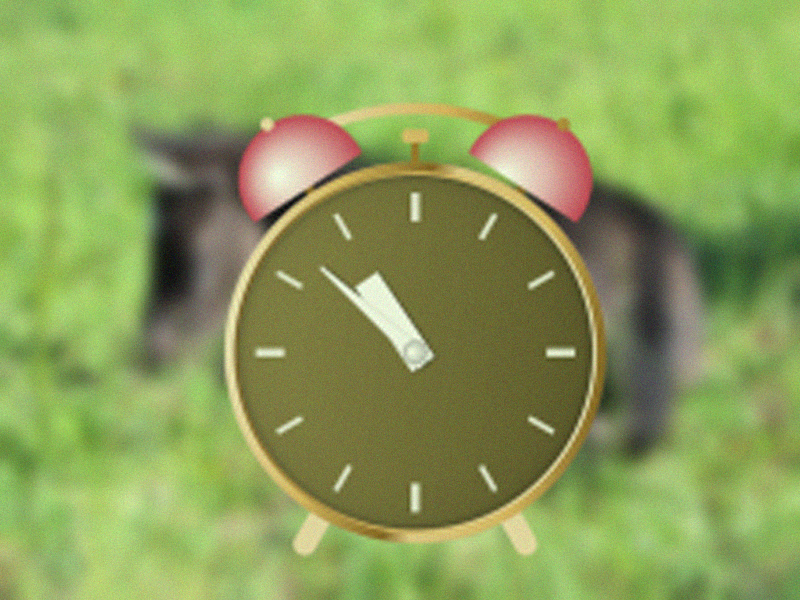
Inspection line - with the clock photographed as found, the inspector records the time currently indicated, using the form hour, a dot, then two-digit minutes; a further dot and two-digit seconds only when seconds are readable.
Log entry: 10.52
